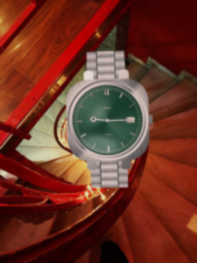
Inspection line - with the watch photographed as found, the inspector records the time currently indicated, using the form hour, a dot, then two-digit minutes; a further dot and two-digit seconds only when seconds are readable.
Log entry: 9.15
